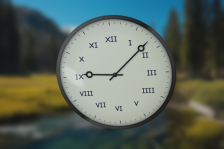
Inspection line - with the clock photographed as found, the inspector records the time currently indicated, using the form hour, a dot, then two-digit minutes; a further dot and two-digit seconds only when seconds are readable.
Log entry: 9.08
